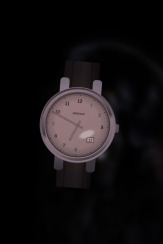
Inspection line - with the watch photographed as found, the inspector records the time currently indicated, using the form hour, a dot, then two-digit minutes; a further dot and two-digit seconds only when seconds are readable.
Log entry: 6.49
